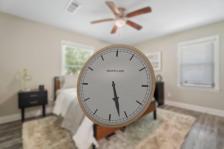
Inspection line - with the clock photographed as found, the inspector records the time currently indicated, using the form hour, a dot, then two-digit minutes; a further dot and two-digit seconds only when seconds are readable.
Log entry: 5.27
